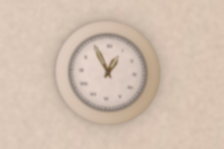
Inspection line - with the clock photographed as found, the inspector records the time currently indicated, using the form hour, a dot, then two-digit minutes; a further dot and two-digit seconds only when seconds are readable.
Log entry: 12.55
